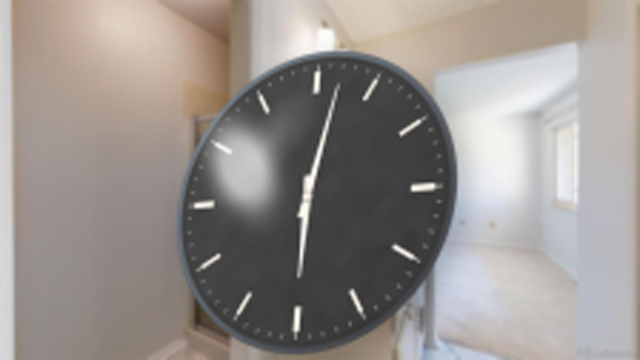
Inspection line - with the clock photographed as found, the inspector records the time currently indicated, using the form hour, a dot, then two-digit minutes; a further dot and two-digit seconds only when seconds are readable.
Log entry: 6.02
